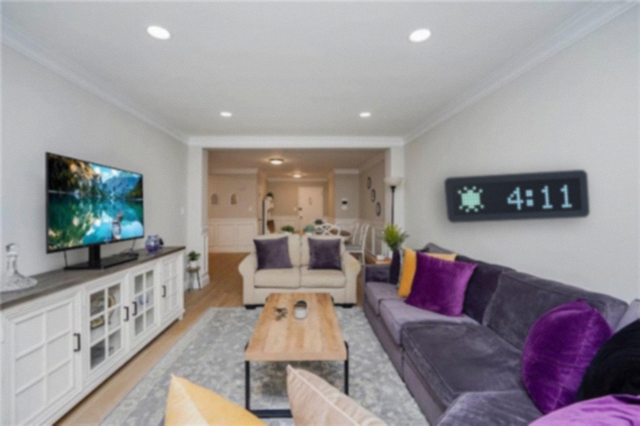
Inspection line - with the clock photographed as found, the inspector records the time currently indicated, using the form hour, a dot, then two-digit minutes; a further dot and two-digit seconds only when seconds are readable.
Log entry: 4.11
